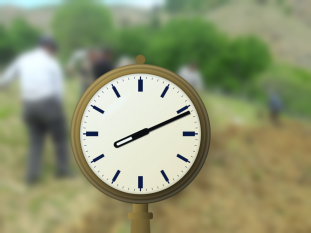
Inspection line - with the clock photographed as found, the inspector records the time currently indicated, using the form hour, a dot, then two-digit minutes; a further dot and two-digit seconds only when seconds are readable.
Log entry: 8.11
